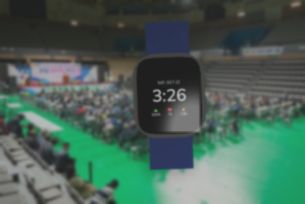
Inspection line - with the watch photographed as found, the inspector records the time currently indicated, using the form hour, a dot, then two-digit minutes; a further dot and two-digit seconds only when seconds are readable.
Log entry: 3.26
